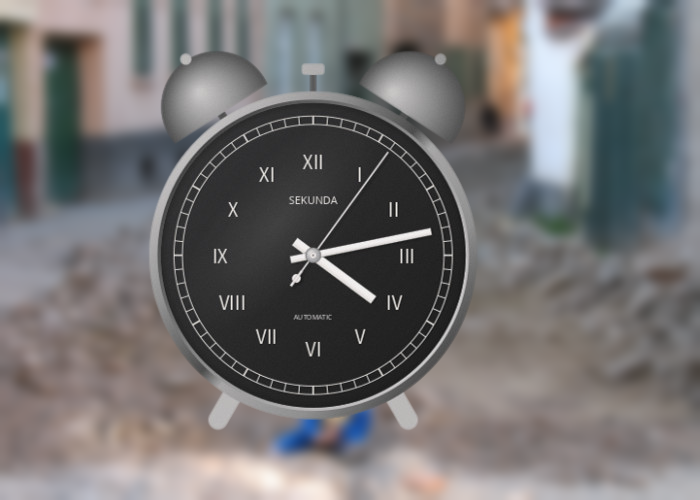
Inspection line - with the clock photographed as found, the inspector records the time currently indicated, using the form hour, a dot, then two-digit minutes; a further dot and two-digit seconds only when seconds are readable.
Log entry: 4.13.06
